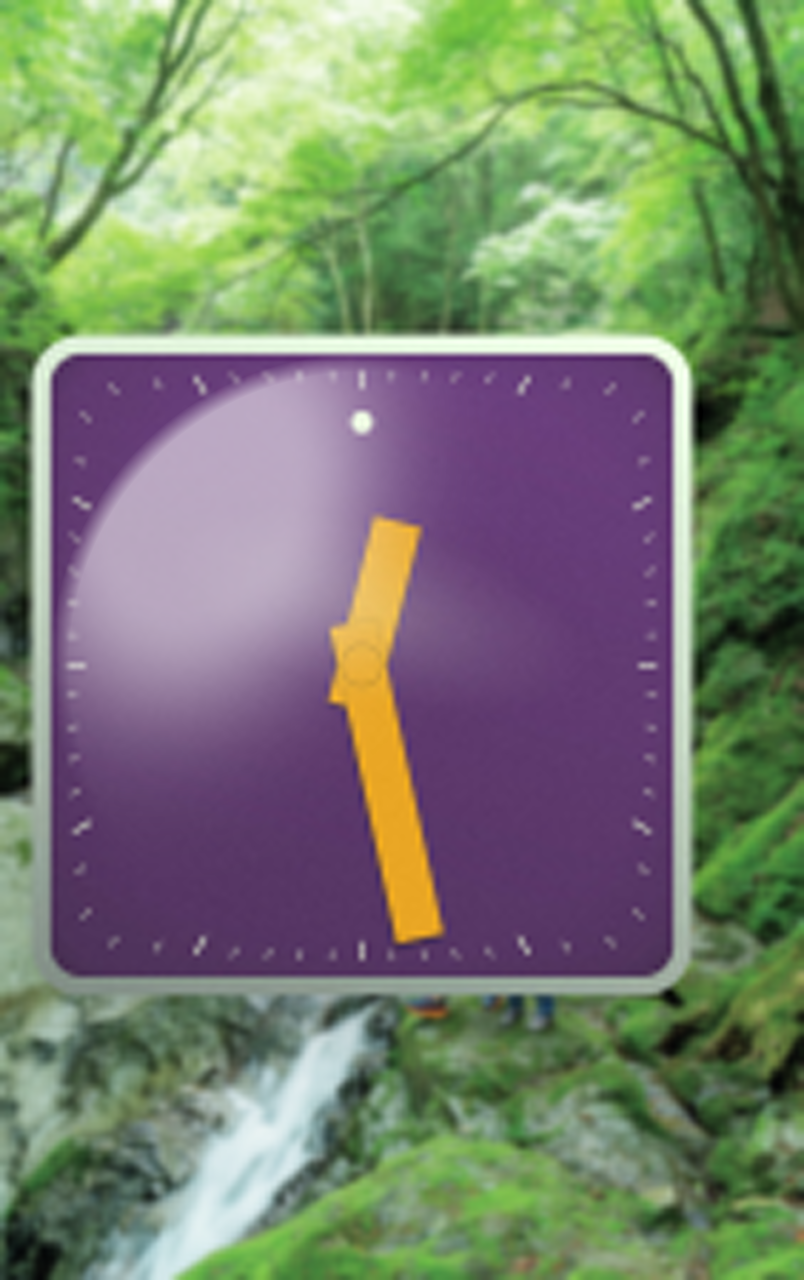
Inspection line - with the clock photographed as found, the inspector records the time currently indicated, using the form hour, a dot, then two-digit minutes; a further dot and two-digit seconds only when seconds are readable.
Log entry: 12.28
